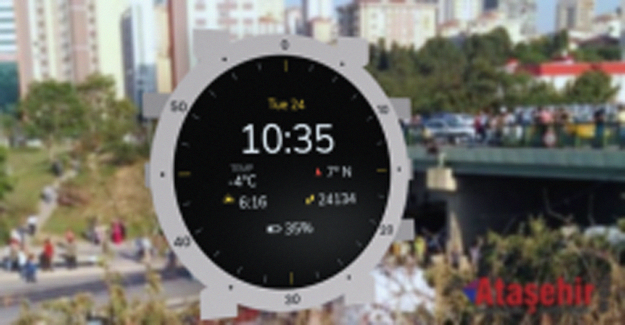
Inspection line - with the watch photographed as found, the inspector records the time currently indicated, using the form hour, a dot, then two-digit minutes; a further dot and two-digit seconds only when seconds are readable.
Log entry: 10.35
